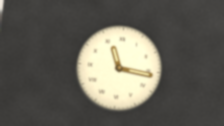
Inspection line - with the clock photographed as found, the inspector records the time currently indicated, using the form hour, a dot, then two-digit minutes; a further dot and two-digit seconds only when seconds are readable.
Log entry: 11.16
